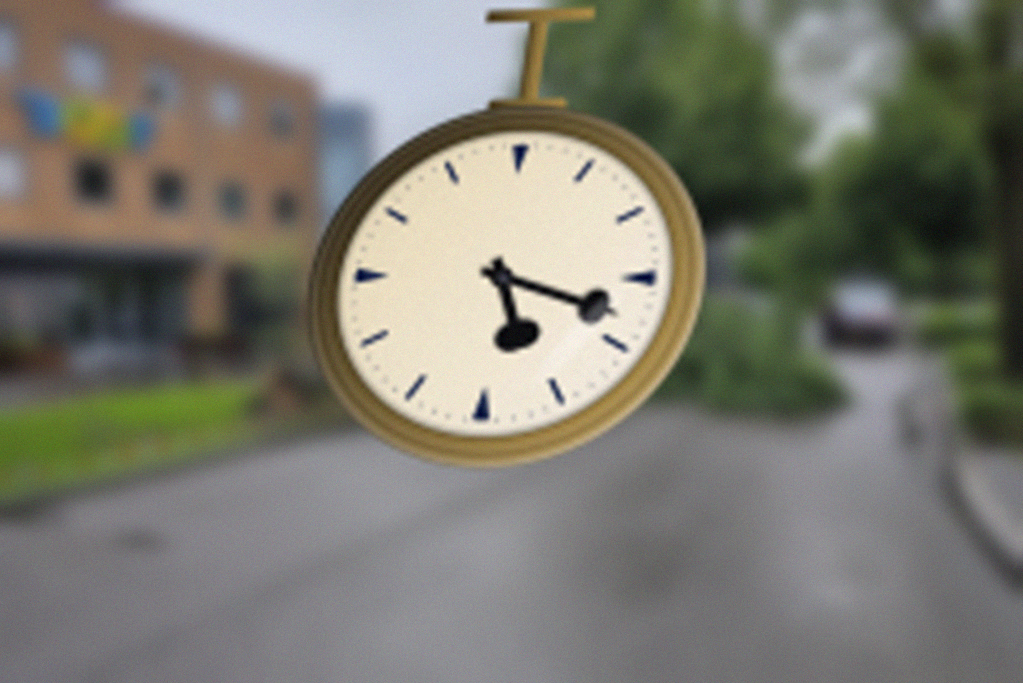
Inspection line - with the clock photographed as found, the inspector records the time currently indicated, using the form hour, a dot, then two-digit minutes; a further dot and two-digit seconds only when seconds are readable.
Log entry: 5.18
